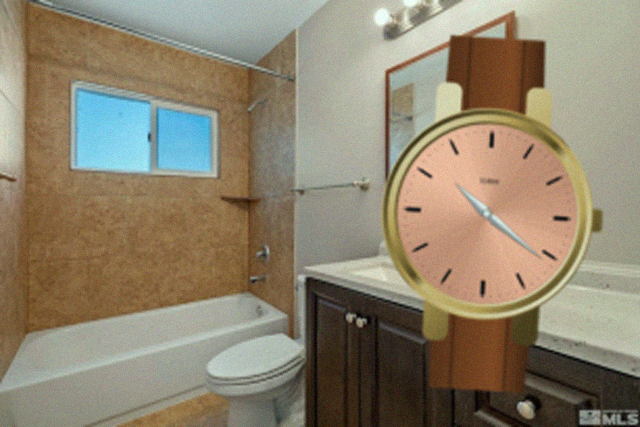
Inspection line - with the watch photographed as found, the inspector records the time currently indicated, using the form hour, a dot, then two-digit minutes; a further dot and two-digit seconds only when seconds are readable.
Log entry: 10.21
